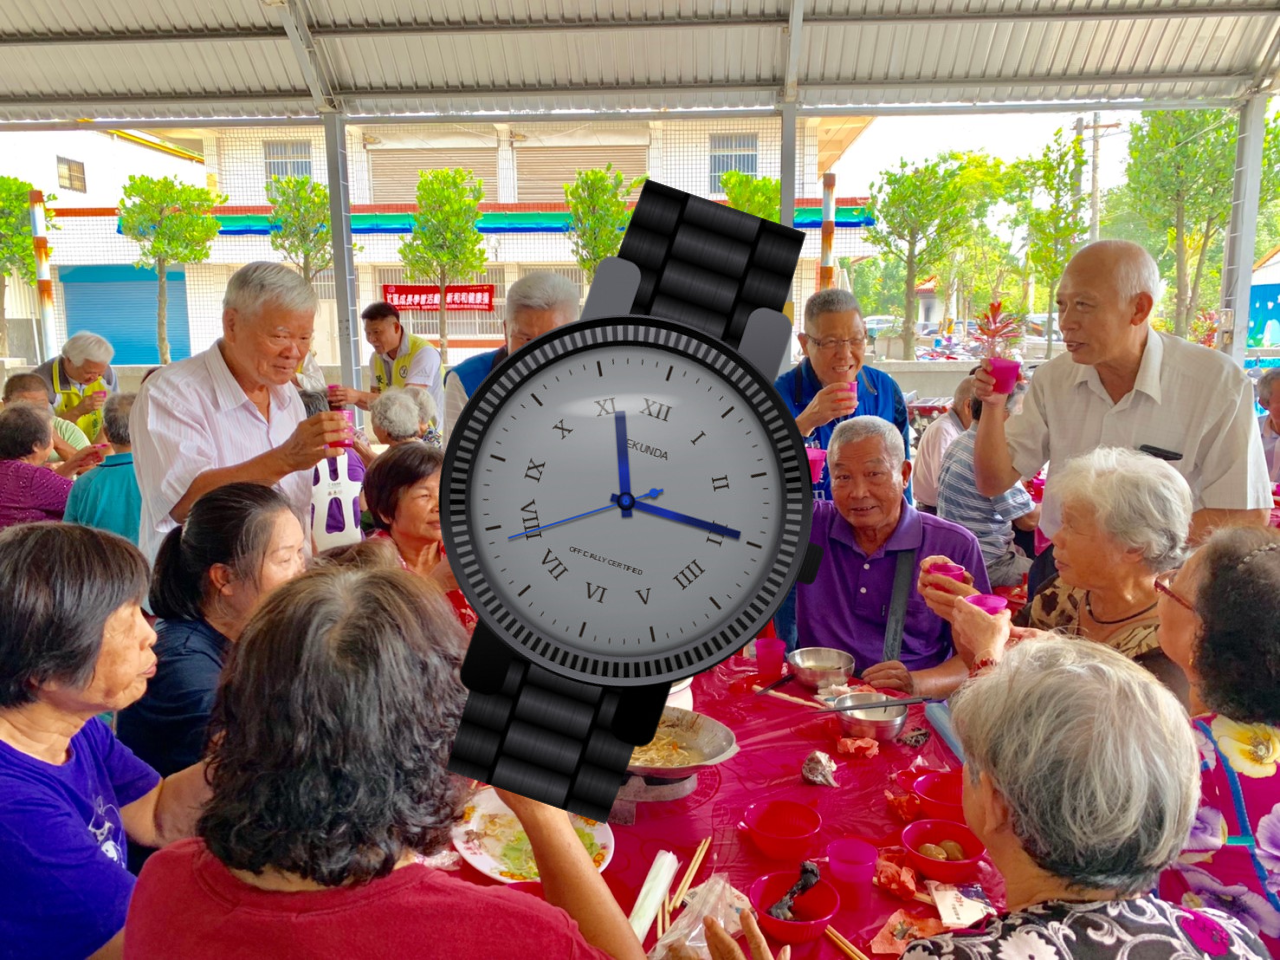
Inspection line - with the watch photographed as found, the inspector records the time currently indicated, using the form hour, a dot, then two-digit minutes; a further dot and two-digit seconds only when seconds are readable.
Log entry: 11.14.39
